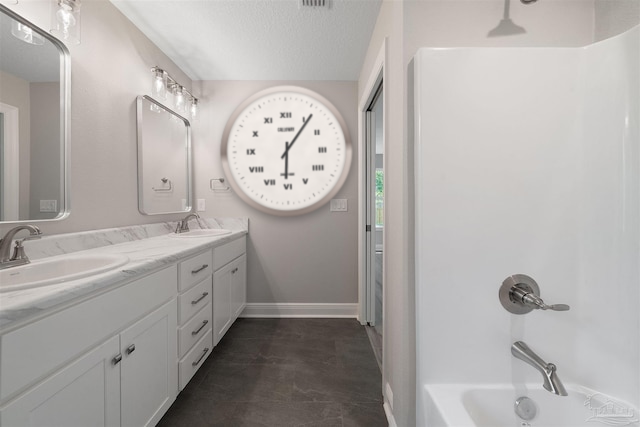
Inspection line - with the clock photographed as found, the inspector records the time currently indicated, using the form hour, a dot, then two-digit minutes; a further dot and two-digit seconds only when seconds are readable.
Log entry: 6.06
